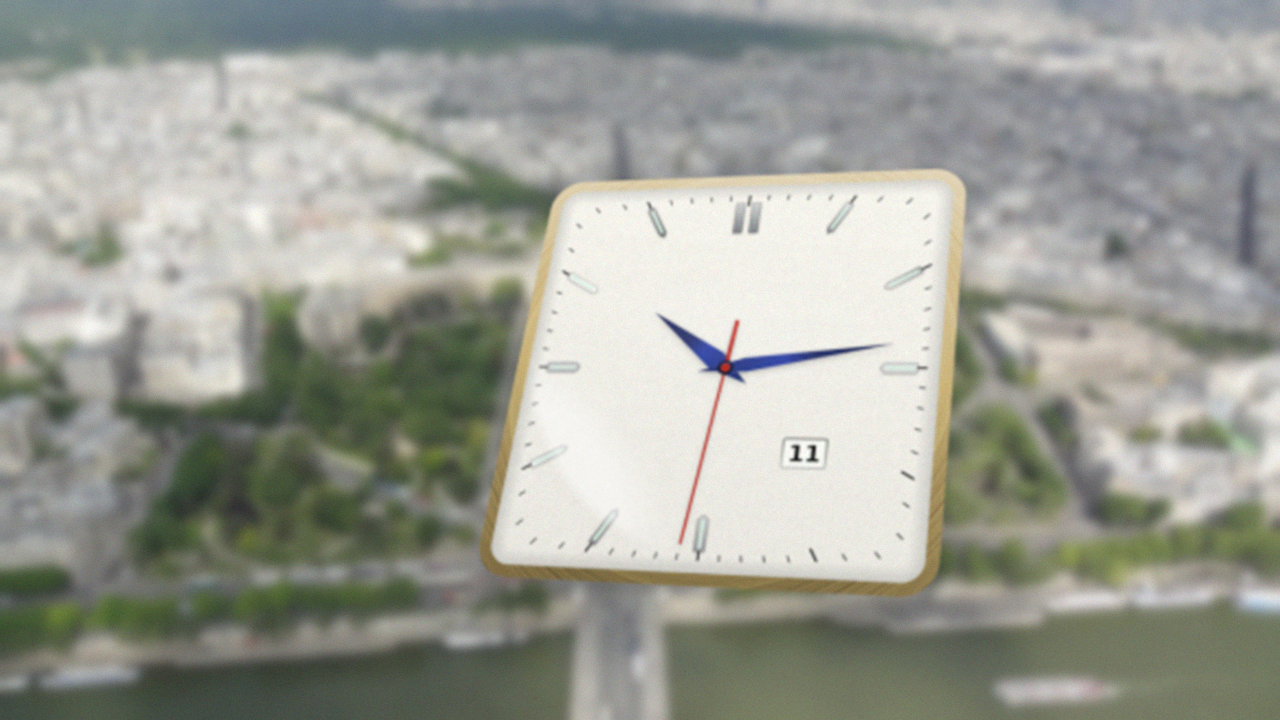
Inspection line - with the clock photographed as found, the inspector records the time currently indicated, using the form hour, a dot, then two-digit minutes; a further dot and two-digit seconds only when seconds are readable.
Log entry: 10.13.31
